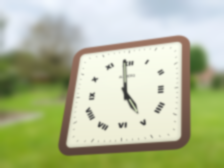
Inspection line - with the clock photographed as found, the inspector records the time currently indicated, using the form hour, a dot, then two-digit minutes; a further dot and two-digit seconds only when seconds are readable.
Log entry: 4.59
